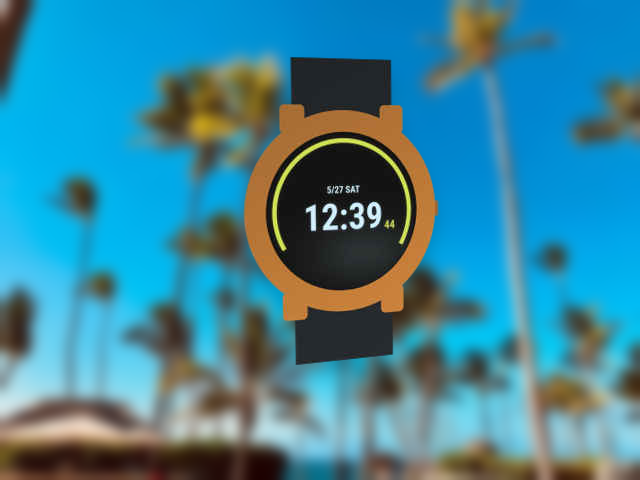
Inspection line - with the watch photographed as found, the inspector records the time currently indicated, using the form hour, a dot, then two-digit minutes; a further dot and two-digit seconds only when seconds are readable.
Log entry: 12.39.44
